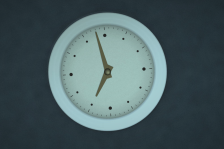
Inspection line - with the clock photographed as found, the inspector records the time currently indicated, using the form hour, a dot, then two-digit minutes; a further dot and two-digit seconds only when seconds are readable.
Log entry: 6.58
